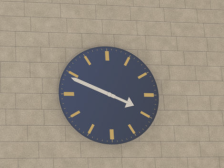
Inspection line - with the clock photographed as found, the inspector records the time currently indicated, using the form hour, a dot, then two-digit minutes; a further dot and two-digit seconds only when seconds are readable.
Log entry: 3.49
